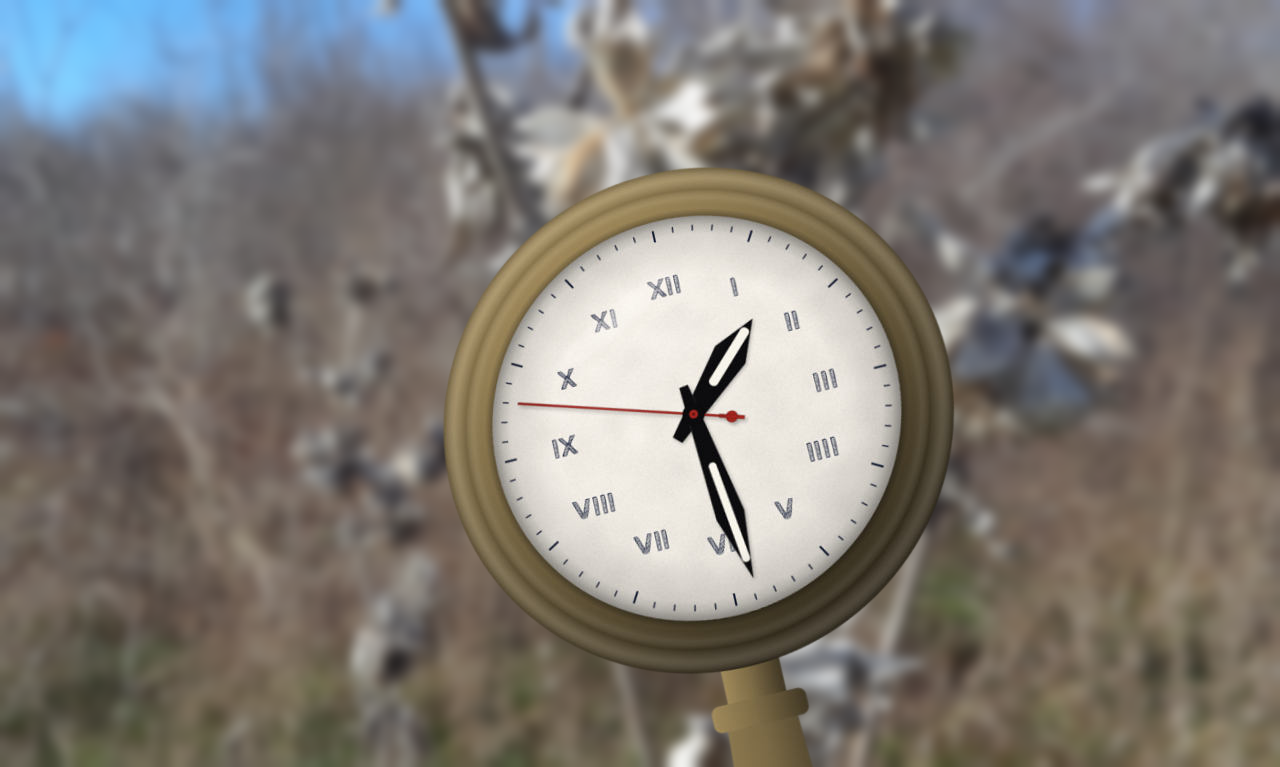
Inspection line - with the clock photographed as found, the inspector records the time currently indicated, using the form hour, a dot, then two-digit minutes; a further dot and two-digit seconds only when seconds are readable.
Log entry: 1.28.48
